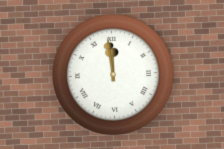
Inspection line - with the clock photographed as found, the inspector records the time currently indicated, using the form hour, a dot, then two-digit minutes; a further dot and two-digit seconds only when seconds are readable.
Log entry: 11.59
